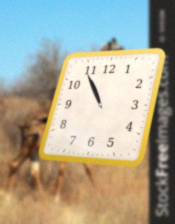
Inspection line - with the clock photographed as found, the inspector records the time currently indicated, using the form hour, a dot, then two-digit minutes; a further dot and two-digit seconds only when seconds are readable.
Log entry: 10.54
